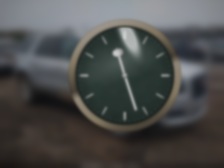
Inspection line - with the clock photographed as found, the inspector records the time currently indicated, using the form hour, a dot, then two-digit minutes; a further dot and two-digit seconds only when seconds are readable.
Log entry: 11.27
